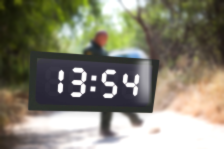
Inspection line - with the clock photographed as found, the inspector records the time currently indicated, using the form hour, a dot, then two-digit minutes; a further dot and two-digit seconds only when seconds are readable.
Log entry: 13.54
